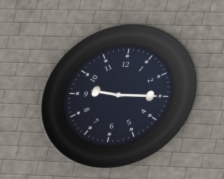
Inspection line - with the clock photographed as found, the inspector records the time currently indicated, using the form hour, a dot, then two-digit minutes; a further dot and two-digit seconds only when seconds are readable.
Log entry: 9.15
